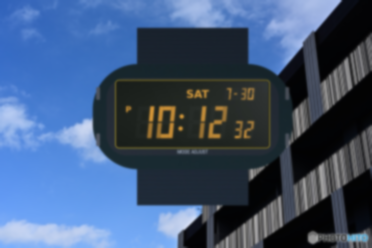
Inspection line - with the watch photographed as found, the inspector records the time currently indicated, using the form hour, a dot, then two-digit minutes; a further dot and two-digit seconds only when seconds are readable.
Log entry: 10.12.32
